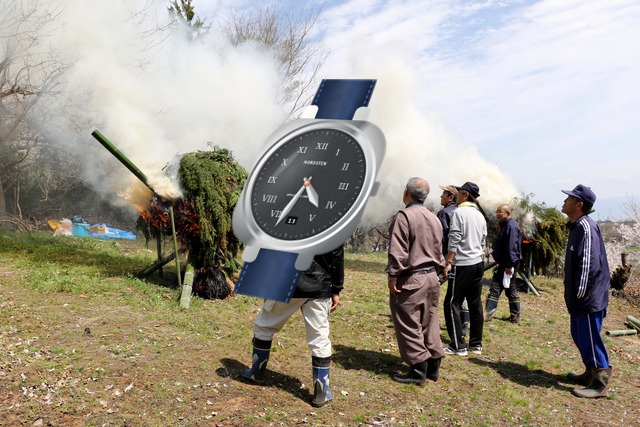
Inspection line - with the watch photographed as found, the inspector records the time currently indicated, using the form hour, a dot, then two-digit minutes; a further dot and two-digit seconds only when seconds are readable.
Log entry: 4.33
